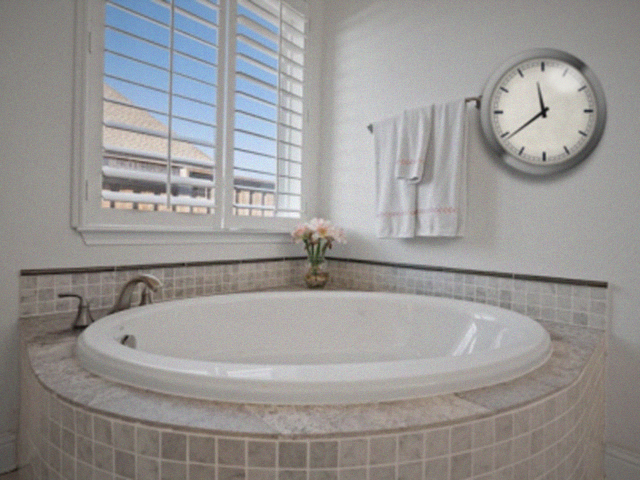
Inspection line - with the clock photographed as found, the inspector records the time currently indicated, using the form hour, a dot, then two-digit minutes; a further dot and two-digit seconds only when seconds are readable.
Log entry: 11.39
